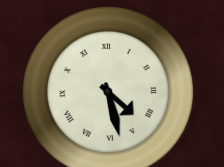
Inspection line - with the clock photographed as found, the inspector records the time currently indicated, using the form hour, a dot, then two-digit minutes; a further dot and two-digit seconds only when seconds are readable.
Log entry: 4.28
